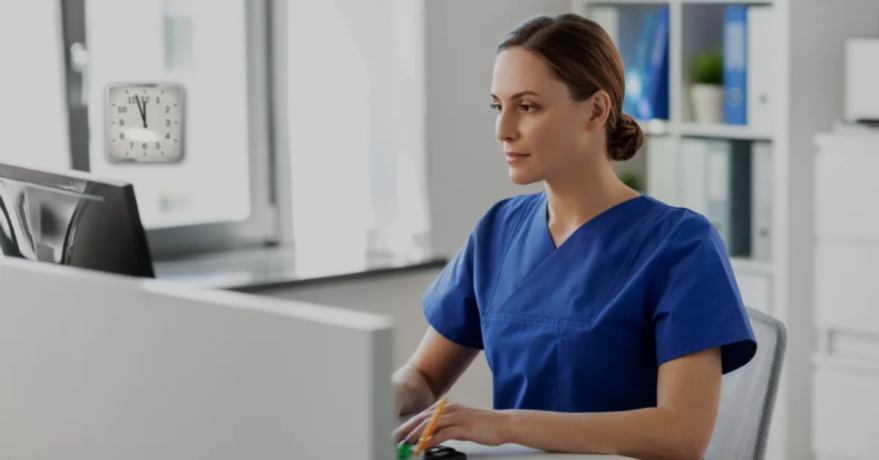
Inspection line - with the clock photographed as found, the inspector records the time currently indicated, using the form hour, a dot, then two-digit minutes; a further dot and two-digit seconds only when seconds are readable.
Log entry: 11.57
